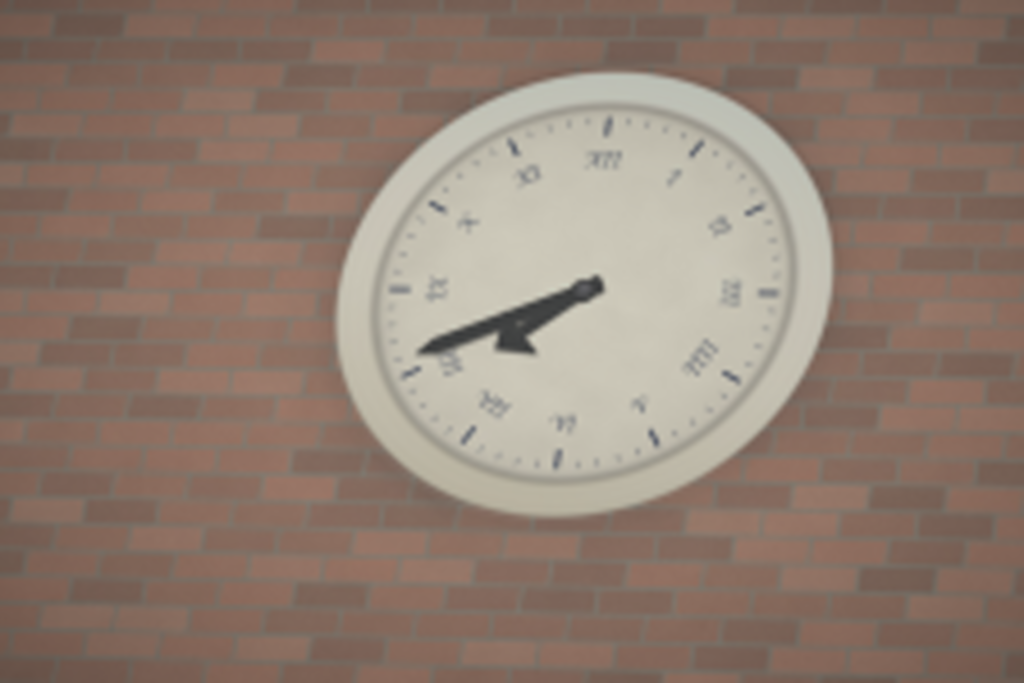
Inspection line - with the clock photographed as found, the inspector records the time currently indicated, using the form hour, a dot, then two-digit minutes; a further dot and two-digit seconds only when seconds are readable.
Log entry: 7.41
